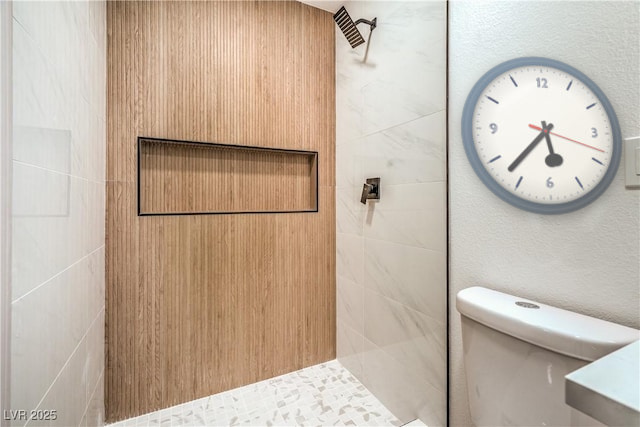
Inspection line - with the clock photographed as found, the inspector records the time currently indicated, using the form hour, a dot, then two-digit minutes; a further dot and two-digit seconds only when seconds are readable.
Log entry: 5.37.18
